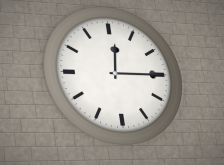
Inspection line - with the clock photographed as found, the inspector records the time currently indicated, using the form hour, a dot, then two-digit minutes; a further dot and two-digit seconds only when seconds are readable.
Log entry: 12.15
